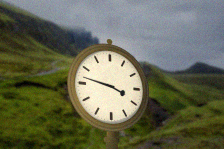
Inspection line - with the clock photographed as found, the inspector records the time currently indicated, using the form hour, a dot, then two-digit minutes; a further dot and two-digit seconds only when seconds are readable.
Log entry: 3.47
